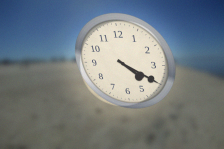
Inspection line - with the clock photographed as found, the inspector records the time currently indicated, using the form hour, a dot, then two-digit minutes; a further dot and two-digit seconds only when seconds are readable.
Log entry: 4.20
